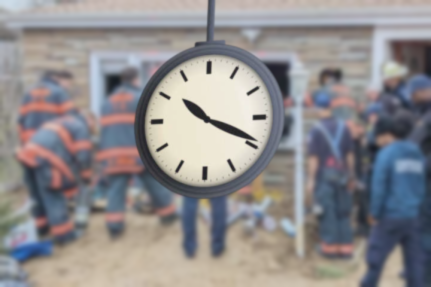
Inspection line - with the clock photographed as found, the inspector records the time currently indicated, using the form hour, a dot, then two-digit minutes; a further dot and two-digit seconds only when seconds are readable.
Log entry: 10.19
